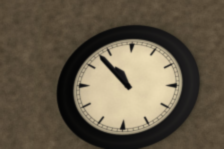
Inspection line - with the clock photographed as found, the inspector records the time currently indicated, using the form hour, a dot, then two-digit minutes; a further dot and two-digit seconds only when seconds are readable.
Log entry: 10.53
